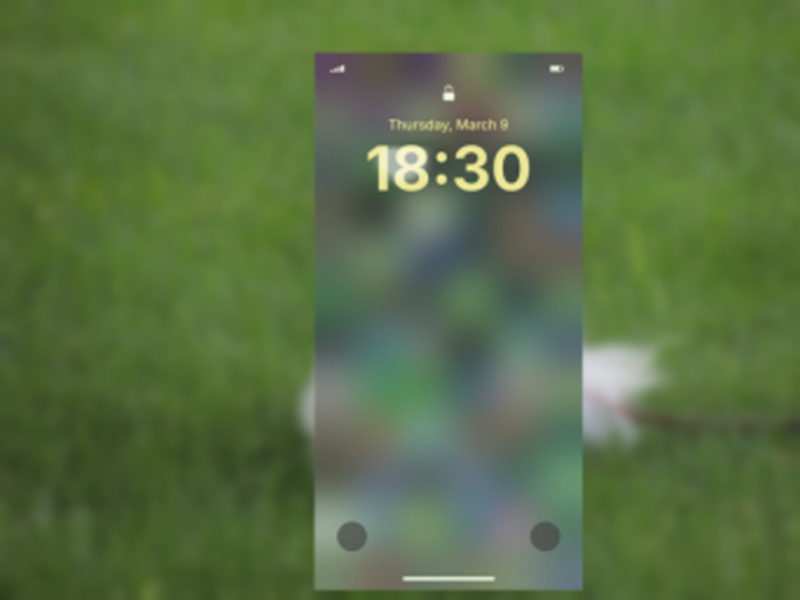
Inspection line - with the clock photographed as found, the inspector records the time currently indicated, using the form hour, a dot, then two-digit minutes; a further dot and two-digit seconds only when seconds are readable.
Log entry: 18.30
